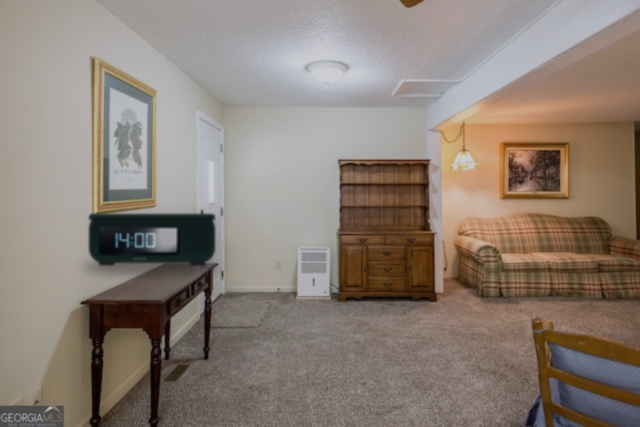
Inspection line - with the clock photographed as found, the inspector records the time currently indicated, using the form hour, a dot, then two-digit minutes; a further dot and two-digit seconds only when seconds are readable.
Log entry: 14.00
